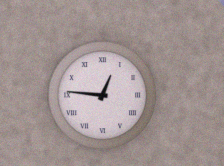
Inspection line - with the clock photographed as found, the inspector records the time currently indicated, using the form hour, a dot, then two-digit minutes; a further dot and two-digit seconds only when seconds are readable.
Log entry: 12.46
